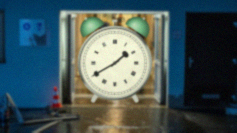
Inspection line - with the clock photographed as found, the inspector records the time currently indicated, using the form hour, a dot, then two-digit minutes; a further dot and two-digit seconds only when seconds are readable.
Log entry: 1.40
